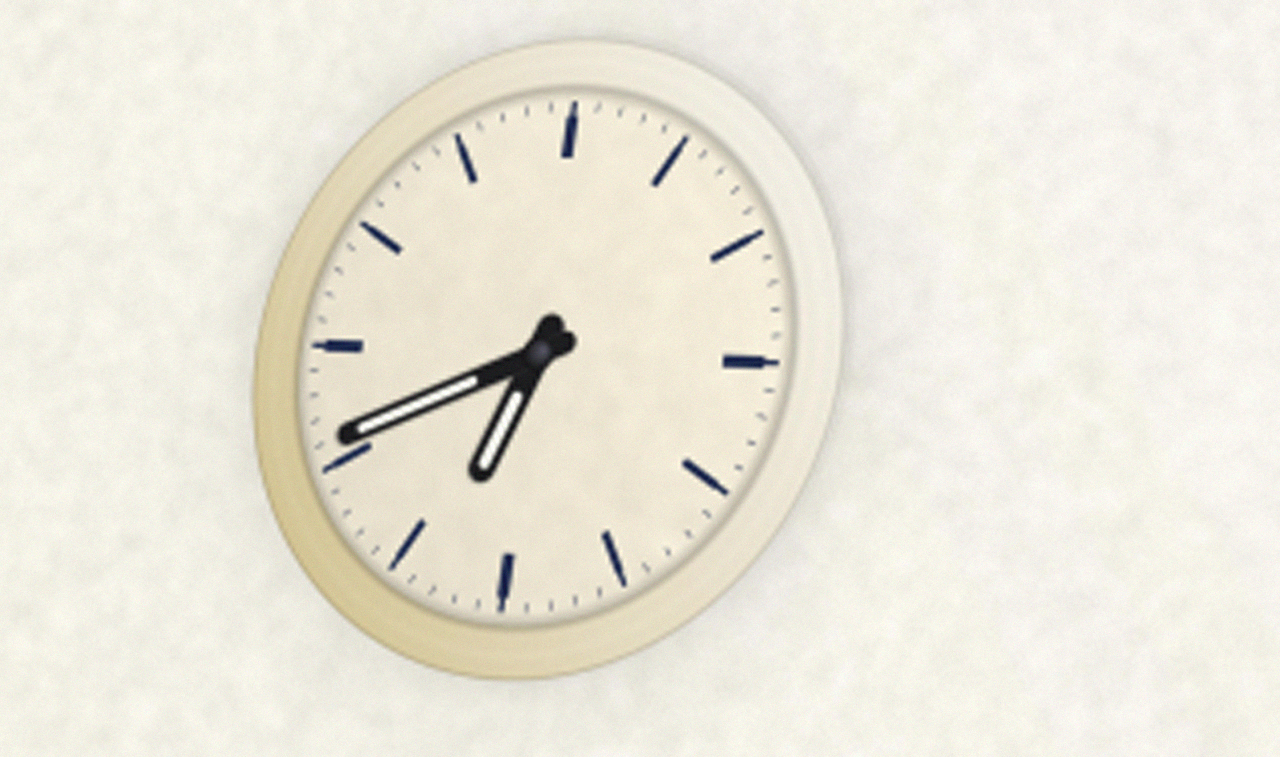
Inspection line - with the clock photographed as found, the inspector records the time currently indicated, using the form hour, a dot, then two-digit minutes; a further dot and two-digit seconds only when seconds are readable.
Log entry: 6.41
